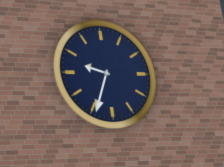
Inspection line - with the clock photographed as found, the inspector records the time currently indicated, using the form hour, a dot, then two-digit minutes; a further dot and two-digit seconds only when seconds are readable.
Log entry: 9.34
